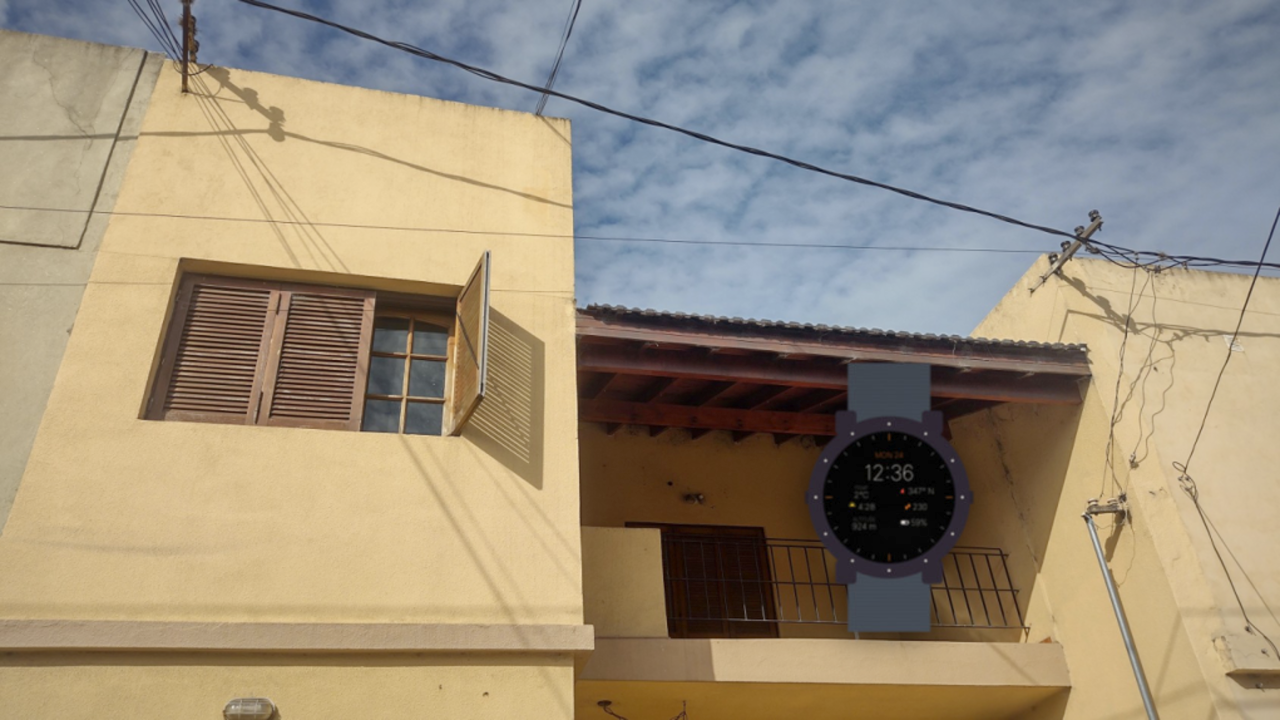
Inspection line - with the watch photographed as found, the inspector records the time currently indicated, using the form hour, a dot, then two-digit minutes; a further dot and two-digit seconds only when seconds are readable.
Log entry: 12.36
